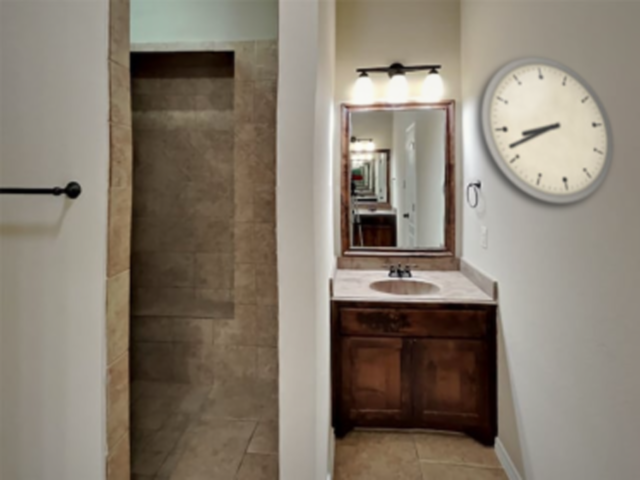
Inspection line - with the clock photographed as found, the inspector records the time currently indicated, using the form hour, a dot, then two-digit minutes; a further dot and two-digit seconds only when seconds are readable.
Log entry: 8.42
